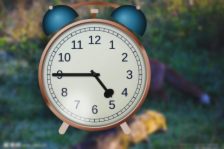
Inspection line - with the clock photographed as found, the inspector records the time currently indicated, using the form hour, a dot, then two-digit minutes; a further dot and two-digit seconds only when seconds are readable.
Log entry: 4.45
